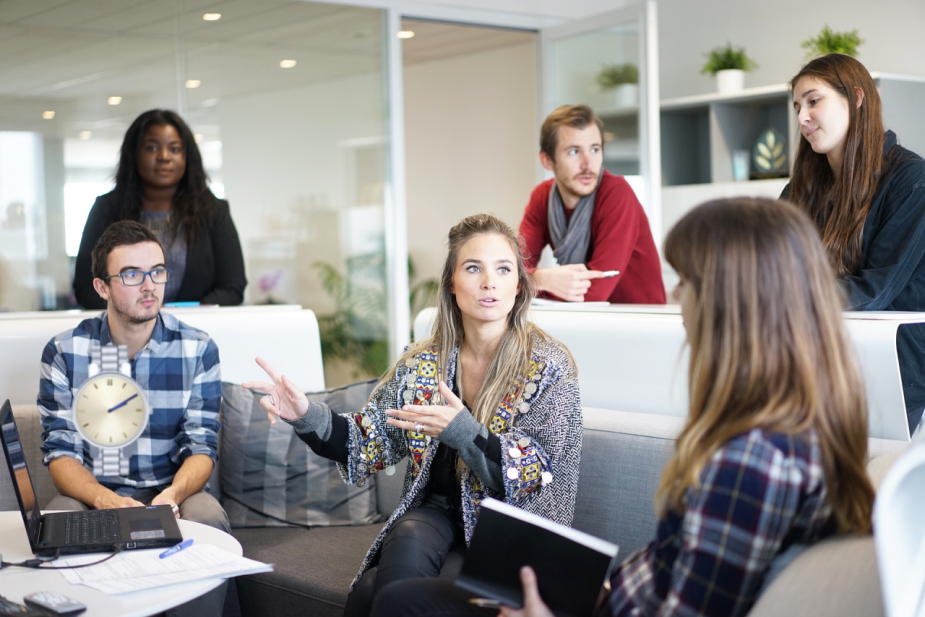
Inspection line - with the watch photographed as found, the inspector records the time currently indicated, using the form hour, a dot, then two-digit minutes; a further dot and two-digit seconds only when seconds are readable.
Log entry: 2.10
